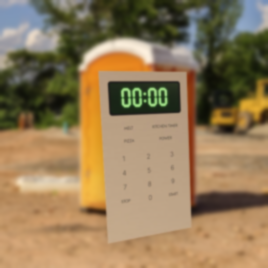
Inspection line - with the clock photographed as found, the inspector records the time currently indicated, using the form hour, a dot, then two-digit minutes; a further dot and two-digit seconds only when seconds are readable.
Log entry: 0.00
